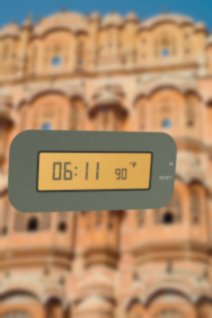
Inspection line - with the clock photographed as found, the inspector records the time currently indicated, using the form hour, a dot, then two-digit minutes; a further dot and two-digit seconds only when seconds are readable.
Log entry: 6.11
